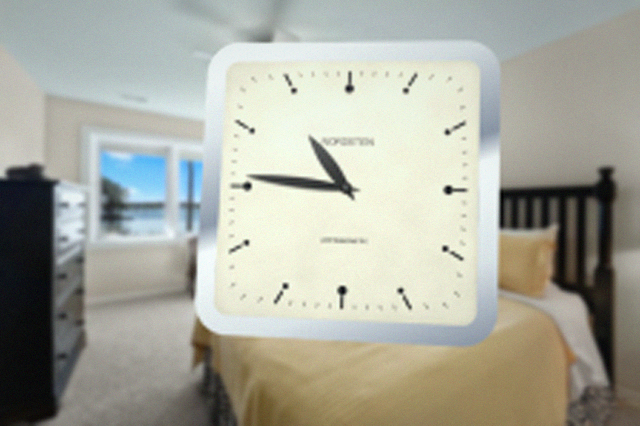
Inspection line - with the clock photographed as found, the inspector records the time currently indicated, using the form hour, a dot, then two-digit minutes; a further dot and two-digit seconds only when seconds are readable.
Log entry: 10.46
